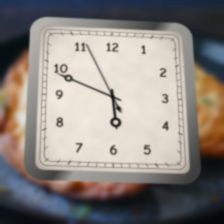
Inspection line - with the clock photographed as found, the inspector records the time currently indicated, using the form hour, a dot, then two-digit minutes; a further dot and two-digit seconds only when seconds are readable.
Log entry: 5.48.56
